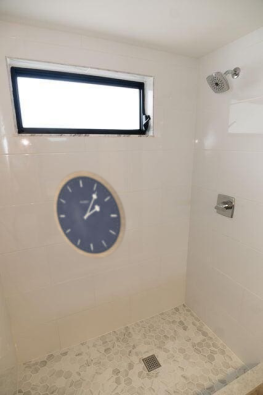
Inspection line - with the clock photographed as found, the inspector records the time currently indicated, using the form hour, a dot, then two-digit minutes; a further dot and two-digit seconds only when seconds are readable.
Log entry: 2.06
